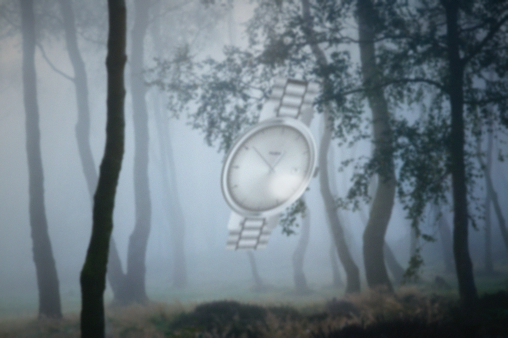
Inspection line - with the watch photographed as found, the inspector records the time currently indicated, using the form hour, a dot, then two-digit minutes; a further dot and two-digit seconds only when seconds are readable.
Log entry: 12.51
